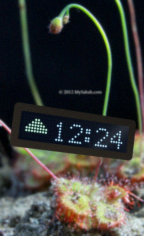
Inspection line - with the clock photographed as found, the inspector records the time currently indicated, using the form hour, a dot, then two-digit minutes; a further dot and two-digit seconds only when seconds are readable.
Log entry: 12.24
